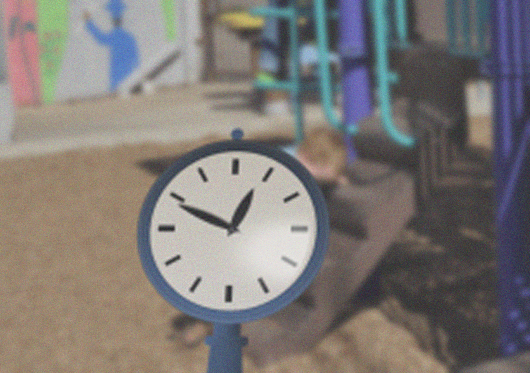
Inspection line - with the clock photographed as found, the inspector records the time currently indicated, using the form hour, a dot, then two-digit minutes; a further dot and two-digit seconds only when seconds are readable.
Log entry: 12.49
